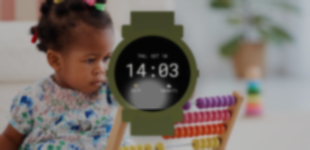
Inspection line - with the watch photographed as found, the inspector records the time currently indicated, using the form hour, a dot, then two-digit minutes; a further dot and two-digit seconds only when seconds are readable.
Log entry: 14.03
